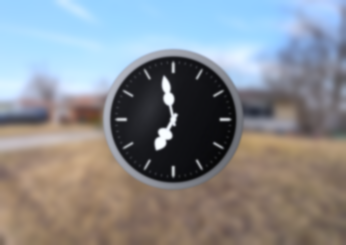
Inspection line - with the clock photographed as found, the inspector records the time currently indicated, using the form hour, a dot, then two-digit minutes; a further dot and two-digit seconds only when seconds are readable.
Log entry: 6.58
